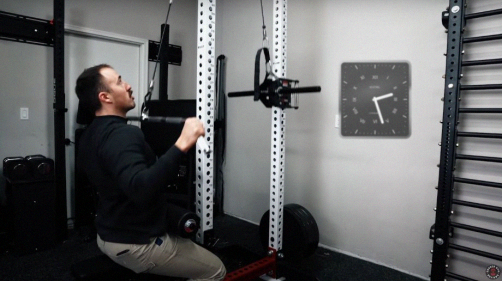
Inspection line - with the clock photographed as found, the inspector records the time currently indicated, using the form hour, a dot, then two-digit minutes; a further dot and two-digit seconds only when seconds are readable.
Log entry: 2.27
